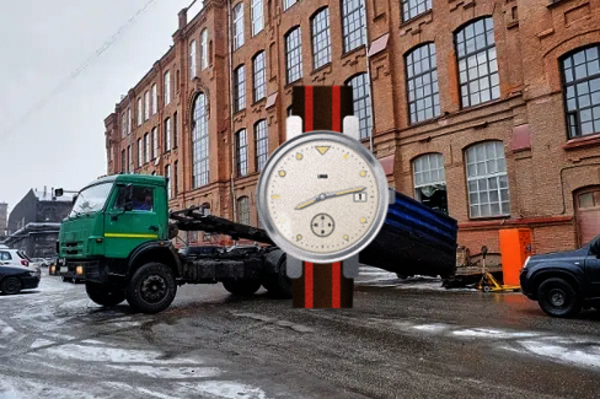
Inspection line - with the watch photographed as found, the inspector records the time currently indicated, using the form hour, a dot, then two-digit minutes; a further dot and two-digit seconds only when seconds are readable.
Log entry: 8.13
